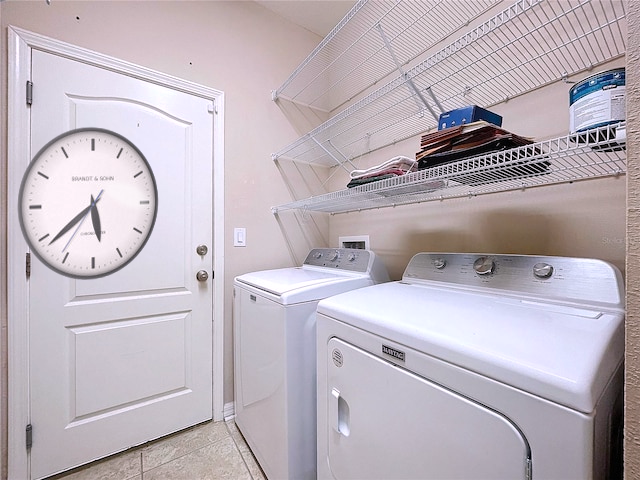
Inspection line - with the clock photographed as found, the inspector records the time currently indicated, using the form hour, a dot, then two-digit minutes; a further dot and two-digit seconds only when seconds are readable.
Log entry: 5.38.36
